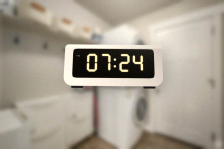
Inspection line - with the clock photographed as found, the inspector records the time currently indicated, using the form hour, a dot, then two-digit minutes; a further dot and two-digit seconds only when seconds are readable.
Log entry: 7.24
